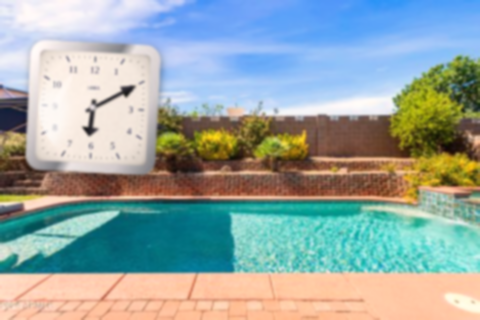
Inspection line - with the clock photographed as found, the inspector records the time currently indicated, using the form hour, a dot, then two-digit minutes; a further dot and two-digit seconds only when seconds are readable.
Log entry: 6.10
